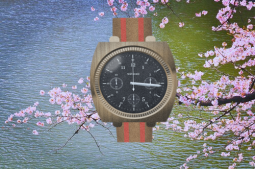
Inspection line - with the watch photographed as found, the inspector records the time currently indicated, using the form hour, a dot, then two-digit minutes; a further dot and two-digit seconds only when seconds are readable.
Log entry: 3.16
